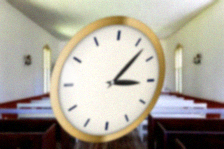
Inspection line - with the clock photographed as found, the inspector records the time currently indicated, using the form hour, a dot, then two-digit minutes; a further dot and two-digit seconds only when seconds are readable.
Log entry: 3.07
